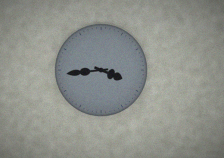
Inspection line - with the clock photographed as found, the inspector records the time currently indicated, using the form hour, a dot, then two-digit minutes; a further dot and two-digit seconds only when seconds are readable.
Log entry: 3.44
